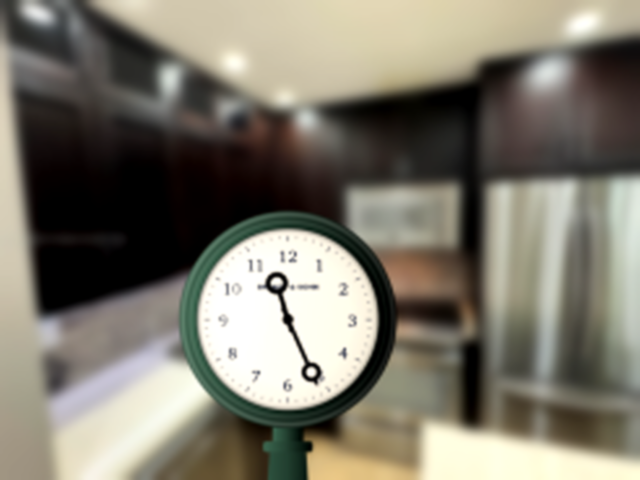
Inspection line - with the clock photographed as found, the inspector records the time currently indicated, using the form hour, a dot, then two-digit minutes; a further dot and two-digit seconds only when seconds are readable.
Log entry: 11.26
